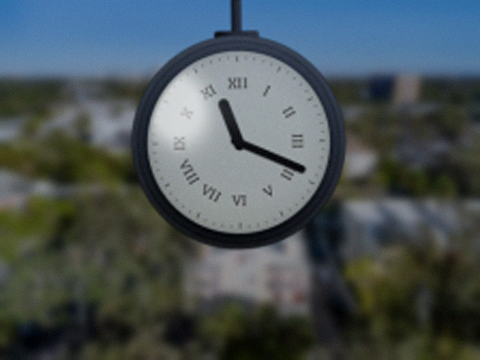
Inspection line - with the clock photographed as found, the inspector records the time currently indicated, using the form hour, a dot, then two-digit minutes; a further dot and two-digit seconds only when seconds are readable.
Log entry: 11.19
